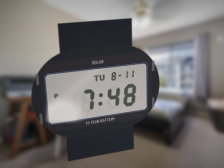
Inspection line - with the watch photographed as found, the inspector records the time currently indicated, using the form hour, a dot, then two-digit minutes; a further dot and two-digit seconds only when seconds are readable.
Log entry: 7.48
